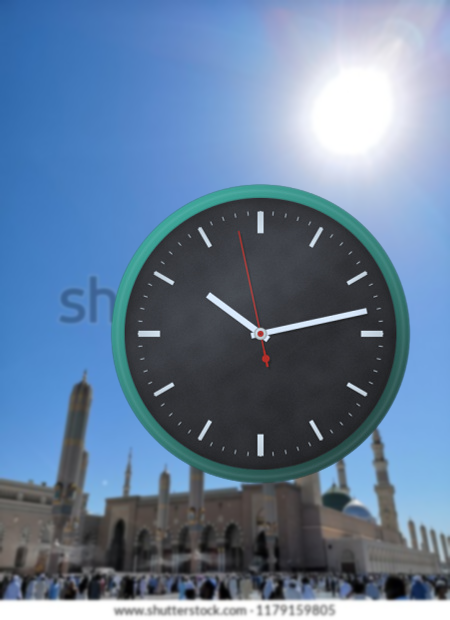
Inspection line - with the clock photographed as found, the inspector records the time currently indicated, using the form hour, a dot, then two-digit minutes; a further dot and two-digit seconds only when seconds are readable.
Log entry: 10.12.58
